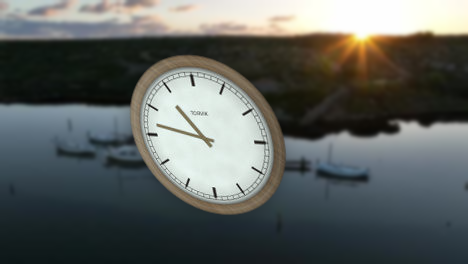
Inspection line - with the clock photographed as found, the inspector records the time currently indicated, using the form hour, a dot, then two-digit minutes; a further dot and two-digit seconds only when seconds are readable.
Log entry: 10.47
